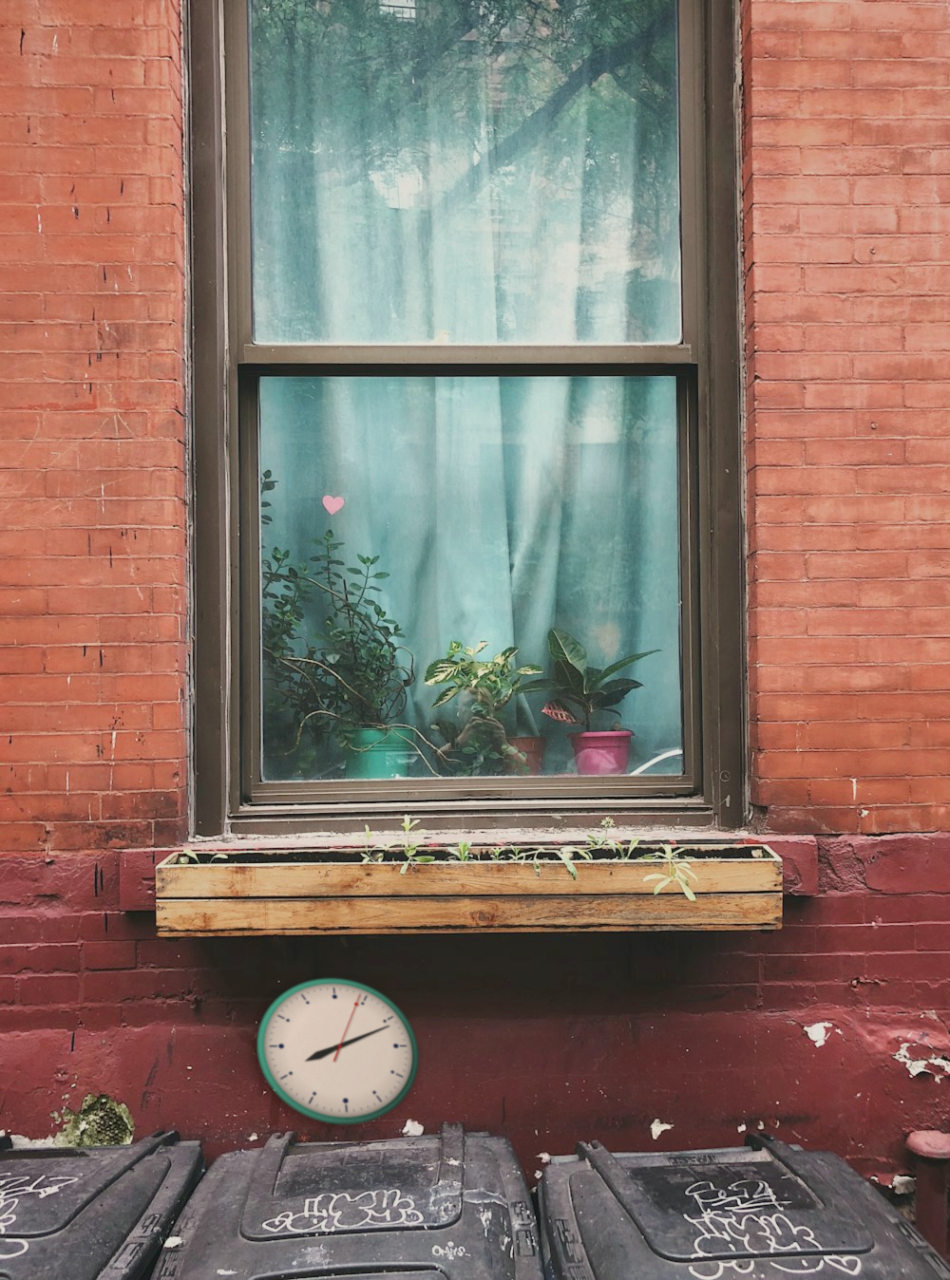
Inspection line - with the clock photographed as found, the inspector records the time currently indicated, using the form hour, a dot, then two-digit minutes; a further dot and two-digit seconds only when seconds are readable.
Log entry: 8.11.04
